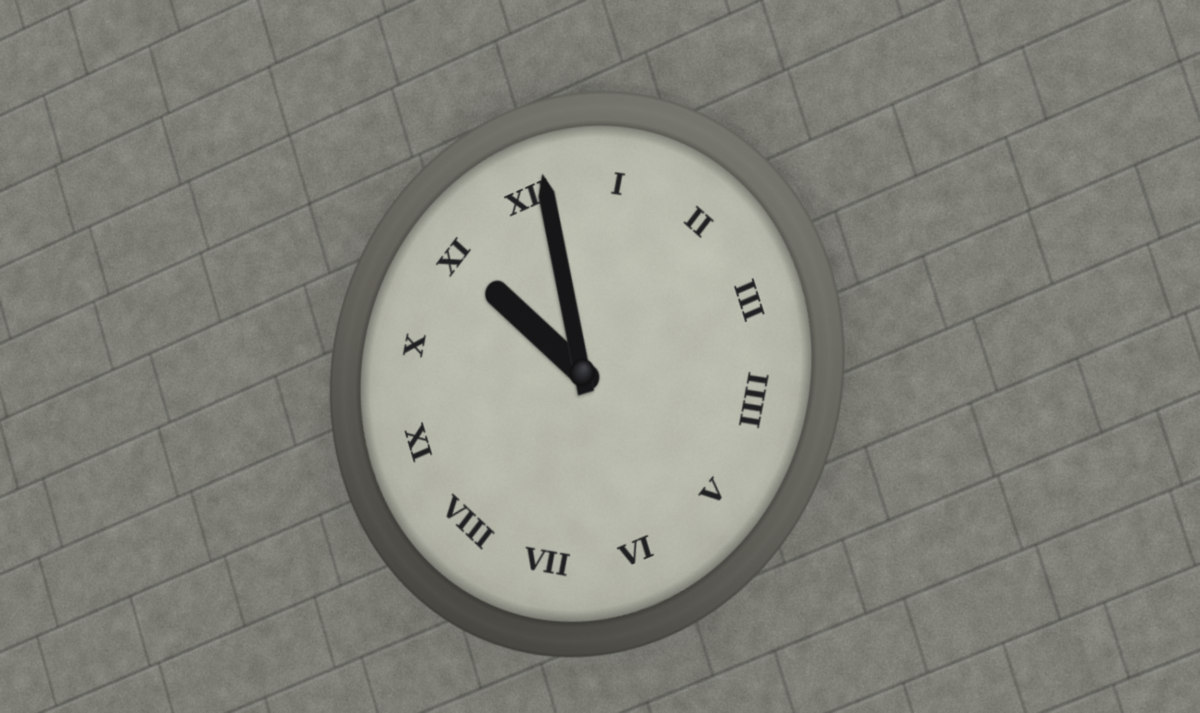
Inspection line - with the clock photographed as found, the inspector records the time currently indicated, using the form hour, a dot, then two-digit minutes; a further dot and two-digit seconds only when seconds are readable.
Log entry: 11.01
